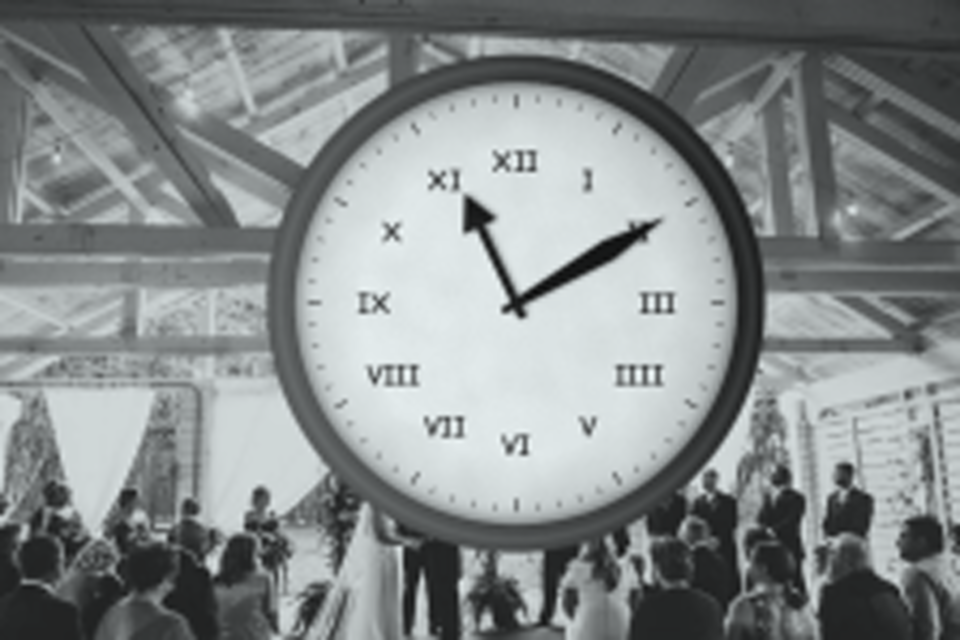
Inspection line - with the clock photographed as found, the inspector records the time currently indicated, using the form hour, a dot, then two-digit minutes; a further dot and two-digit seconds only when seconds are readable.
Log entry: 11.10
